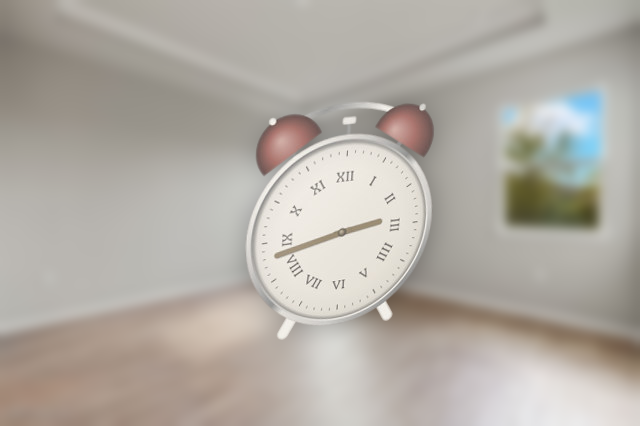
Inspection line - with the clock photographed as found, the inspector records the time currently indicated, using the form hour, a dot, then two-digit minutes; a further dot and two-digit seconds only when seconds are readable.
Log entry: 2.43
